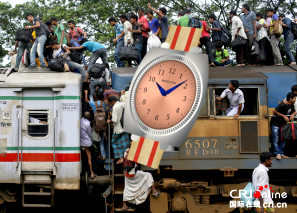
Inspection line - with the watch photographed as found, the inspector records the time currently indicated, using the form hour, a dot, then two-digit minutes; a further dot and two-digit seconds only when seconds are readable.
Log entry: 10.08
